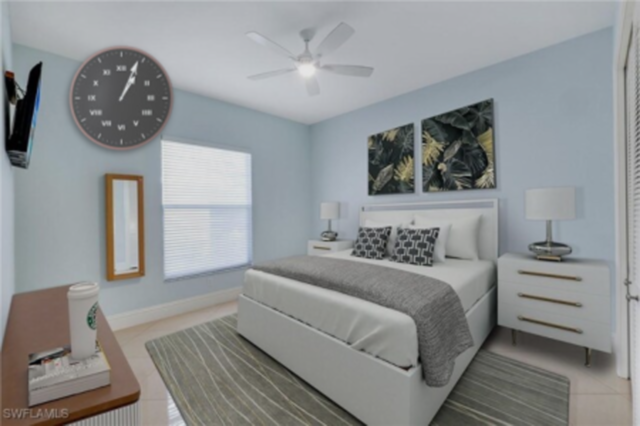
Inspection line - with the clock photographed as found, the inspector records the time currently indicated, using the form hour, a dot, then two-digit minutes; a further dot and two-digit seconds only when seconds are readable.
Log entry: 1.04
